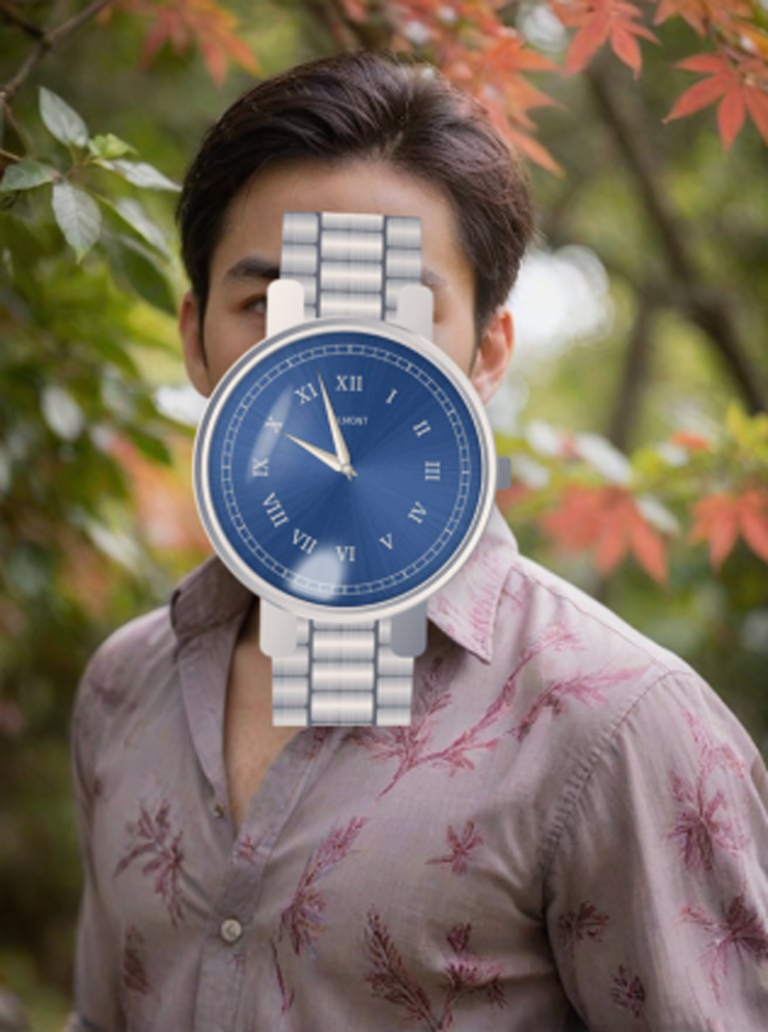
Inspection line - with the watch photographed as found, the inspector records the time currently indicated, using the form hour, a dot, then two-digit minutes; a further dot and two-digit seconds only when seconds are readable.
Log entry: 9.57
